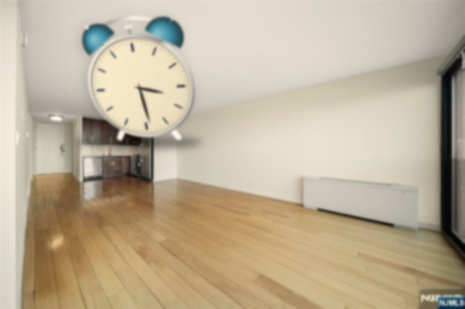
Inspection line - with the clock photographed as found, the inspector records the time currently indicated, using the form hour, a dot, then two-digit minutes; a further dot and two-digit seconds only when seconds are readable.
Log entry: 3.29
